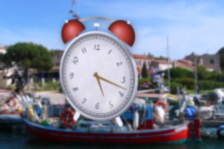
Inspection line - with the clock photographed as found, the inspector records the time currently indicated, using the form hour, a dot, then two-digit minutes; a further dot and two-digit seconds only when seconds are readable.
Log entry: 5.18
